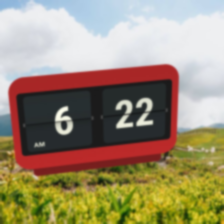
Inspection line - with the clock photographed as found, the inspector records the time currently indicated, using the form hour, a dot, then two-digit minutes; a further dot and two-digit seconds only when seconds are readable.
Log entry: 6.22
